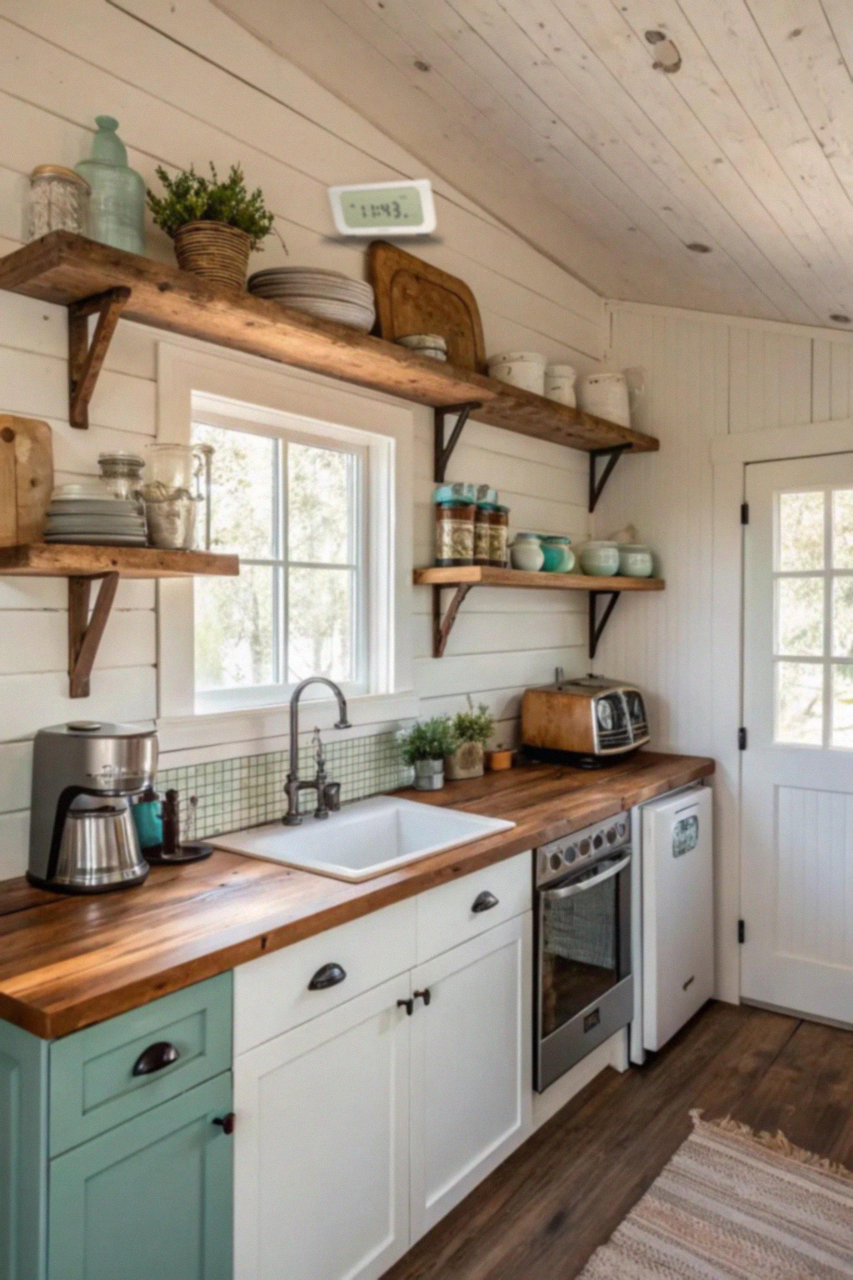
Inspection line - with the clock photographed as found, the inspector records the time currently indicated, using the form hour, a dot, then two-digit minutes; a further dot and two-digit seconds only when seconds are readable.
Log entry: 11.43
